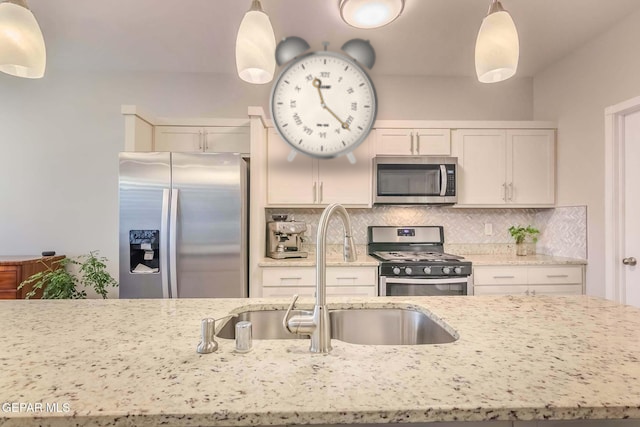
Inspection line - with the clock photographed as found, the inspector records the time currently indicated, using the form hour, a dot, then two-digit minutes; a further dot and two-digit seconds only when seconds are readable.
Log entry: 11.22
